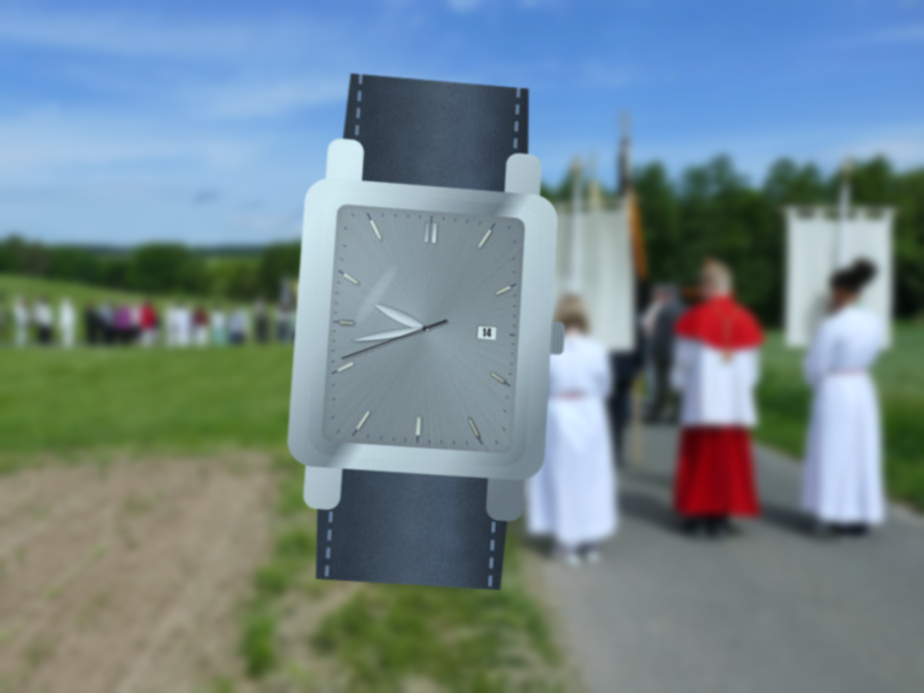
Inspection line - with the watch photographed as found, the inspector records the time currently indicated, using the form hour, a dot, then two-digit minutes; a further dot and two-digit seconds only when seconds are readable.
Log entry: 9.42.41
